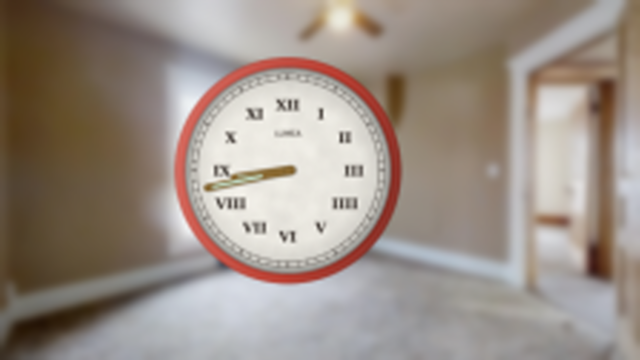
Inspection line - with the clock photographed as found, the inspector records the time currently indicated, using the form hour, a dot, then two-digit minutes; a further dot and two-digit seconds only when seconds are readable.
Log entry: 8.43
